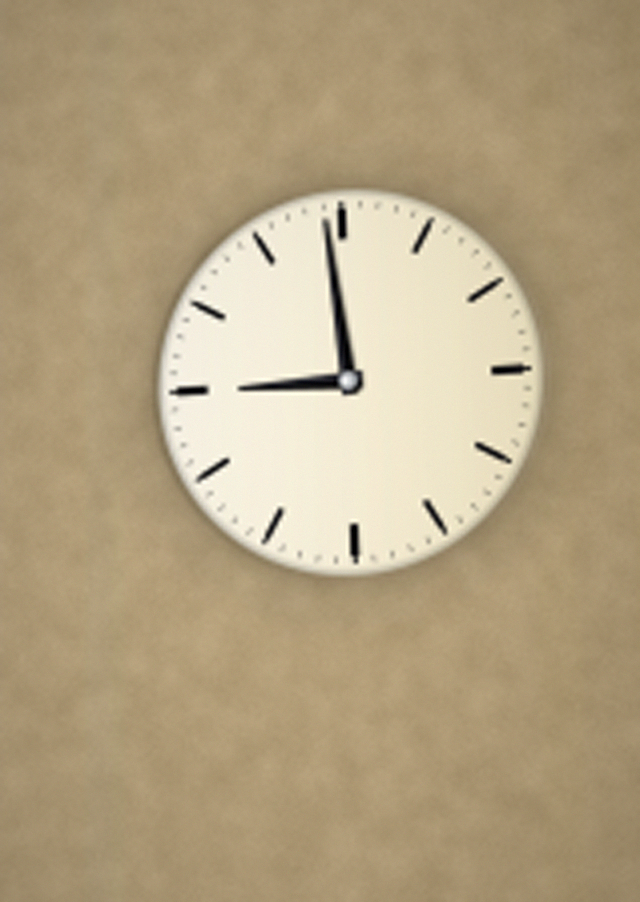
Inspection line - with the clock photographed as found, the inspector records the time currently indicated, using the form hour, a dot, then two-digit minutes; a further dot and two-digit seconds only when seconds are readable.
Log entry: 8.59
